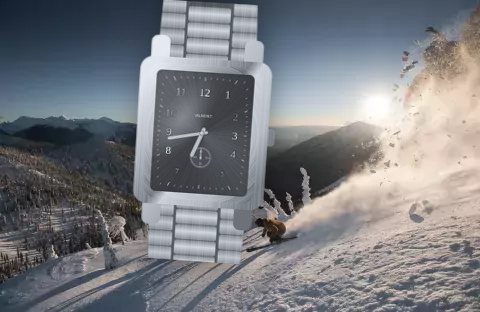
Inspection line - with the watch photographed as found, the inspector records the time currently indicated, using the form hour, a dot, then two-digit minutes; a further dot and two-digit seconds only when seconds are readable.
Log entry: 6.43
